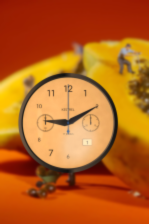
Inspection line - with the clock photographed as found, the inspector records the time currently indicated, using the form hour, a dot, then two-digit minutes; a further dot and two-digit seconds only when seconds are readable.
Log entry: 9.10
